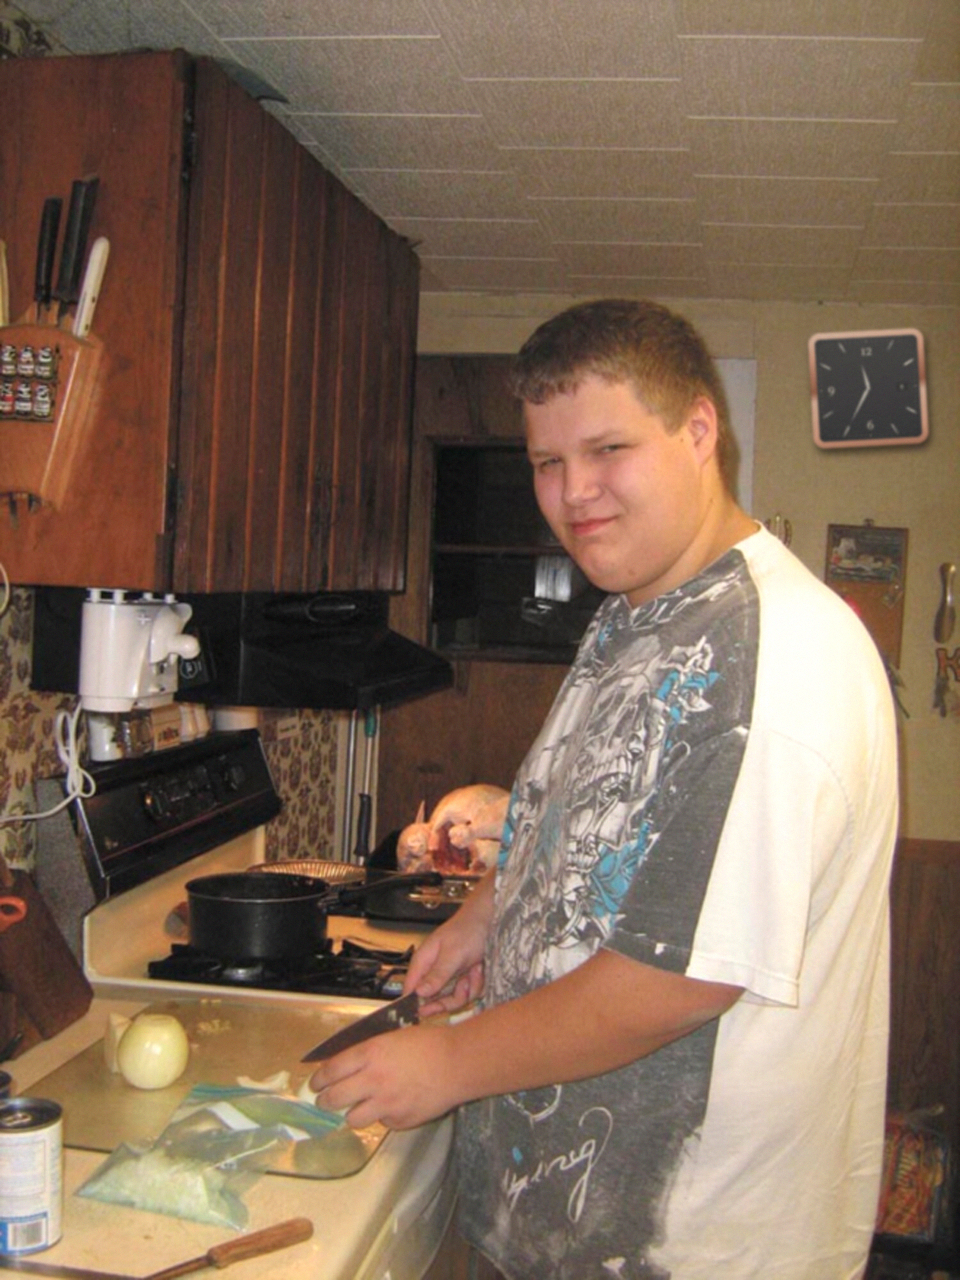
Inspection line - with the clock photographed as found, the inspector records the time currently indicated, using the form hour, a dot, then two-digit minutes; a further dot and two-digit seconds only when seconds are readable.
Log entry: 11.35
